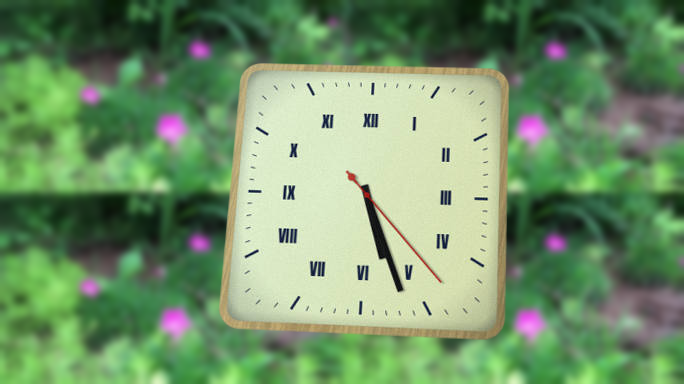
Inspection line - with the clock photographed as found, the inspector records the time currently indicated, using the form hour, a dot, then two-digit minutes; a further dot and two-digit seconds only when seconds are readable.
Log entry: 5.26.23
